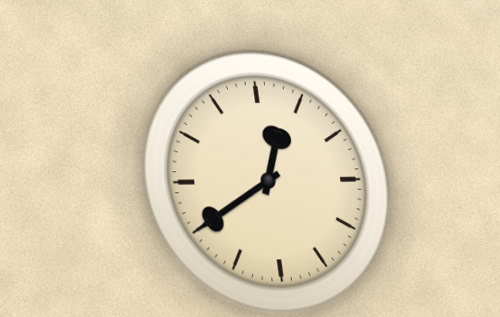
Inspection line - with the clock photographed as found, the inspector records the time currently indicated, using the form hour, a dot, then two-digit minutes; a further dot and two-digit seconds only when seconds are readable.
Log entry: 12.40
